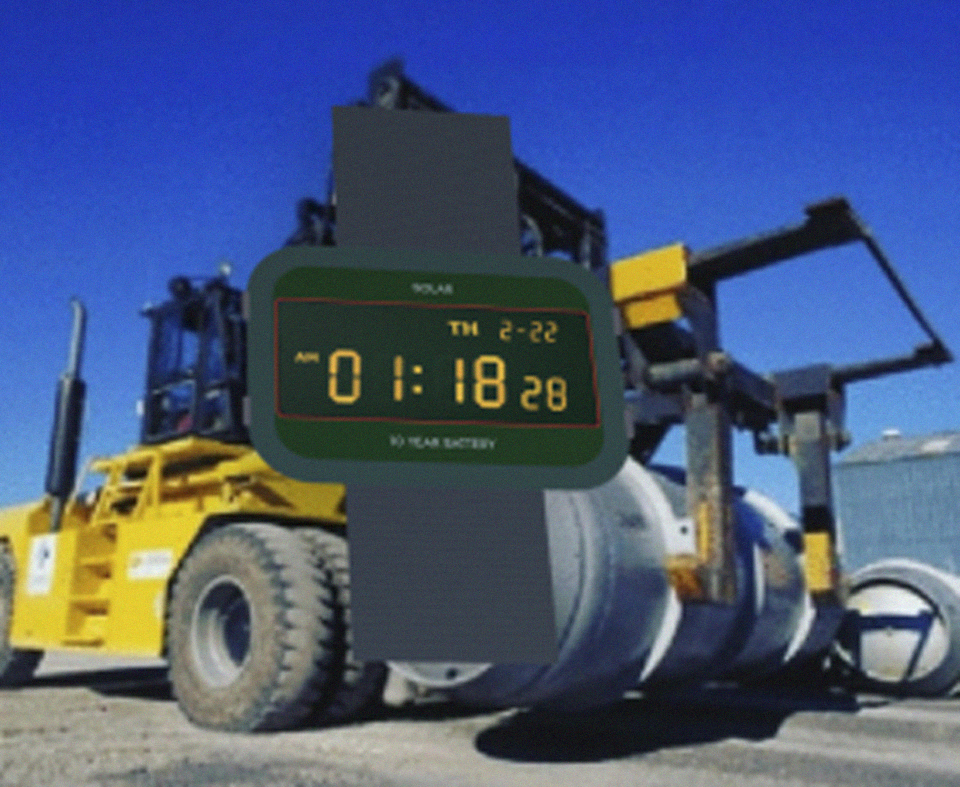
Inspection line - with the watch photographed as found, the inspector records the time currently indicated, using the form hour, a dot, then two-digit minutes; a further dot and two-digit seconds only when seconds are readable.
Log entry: 1.18.28
